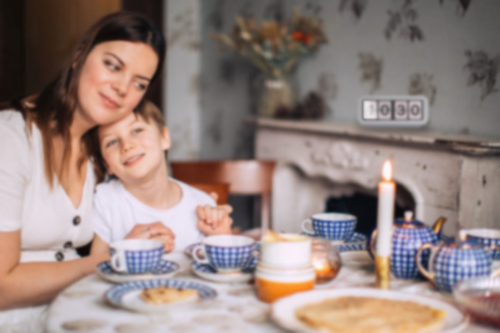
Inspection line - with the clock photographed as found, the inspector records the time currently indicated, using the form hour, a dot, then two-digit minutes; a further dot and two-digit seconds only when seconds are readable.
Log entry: 10.30
